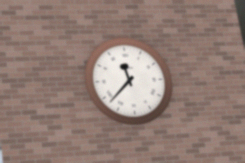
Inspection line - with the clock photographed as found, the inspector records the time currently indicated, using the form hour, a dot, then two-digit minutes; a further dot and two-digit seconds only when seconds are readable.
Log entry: 11.38
